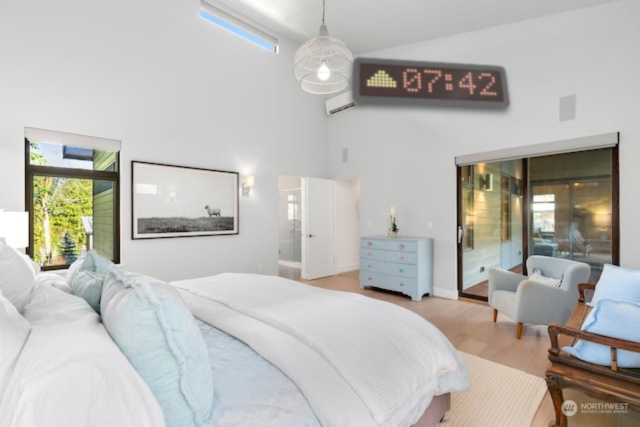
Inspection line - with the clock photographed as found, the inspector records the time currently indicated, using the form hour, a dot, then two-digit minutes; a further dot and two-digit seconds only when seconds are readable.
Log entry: 7.42
